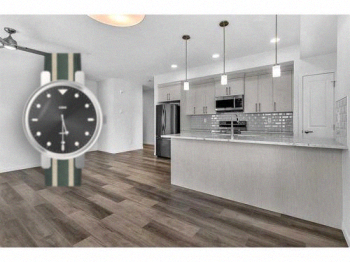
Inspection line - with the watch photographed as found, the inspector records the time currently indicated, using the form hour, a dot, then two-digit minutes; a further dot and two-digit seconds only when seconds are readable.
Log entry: 5.30
